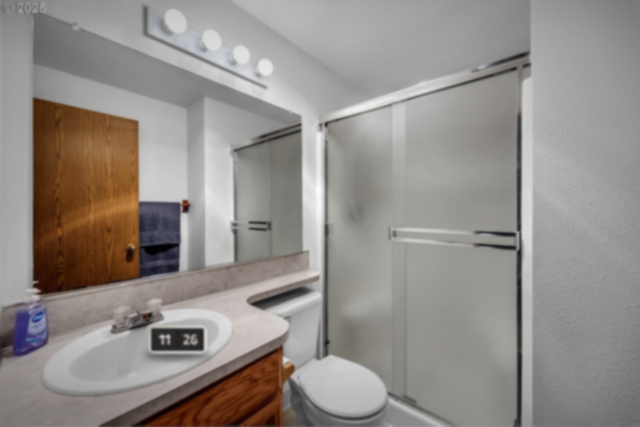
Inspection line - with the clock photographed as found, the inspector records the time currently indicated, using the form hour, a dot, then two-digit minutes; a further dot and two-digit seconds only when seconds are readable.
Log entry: 11.26
